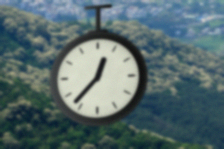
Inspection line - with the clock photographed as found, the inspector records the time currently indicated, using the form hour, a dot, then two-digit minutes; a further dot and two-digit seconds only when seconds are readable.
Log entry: 12.37
